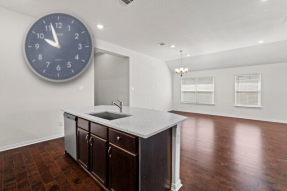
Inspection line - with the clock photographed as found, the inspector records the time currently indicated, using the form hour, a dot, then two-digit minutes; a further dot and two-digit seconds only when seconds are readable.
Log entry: 9.57
